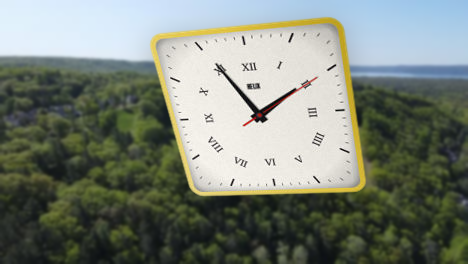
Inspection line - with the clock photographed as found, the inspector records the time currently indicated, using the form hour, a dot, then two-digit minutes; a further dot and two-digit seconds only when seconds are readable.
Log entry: 1.55.10
